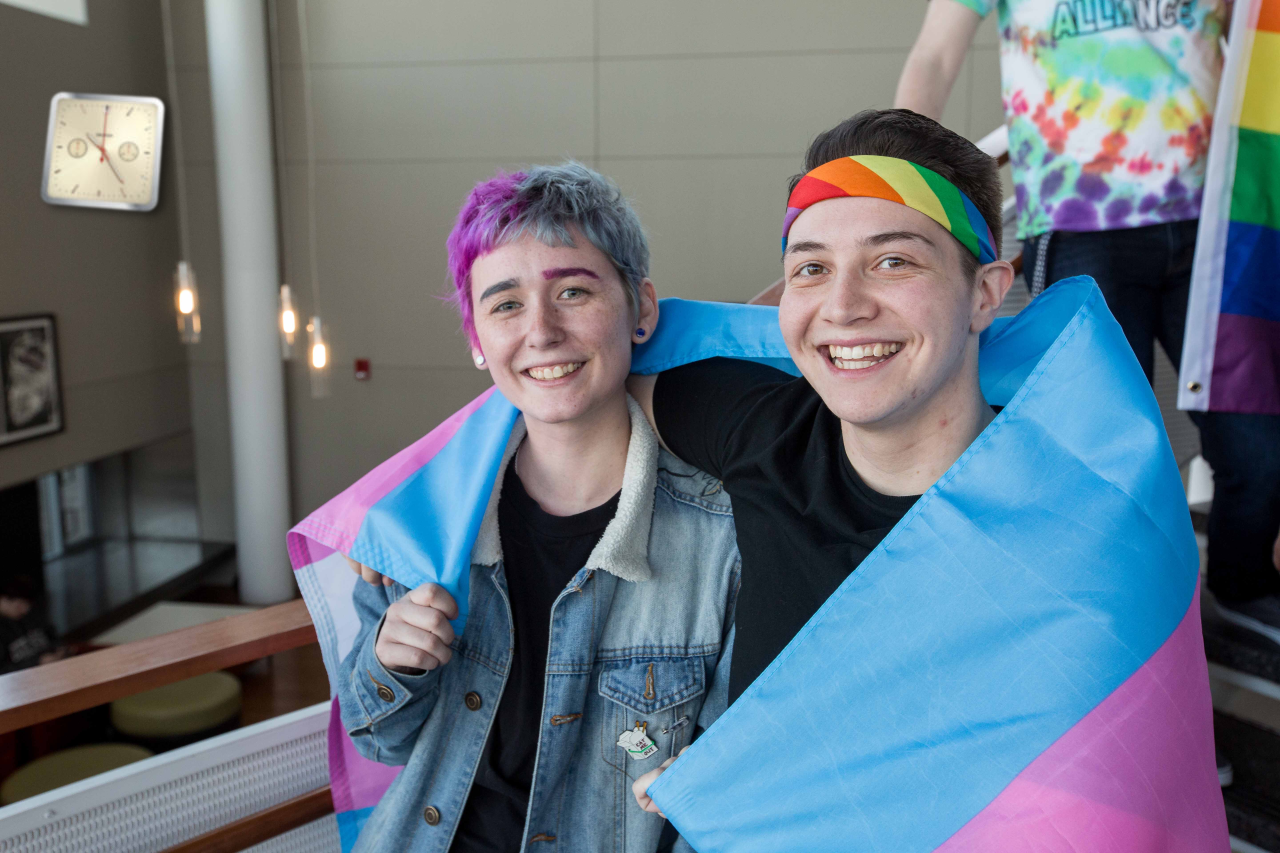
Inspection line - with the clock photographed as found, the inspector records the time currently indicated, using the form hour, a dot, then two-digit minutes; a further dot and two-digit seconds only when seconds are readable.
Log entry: 10.24
